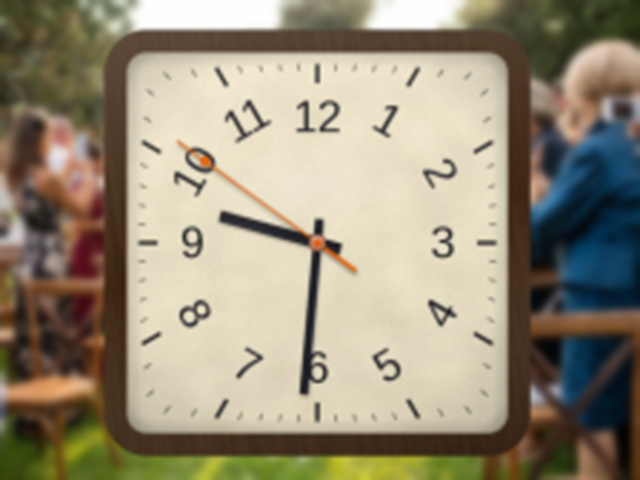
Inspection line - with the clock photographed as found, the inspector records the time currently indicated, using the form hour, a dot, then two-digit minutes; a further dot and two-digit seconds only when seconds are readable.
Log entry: 9.30.51
